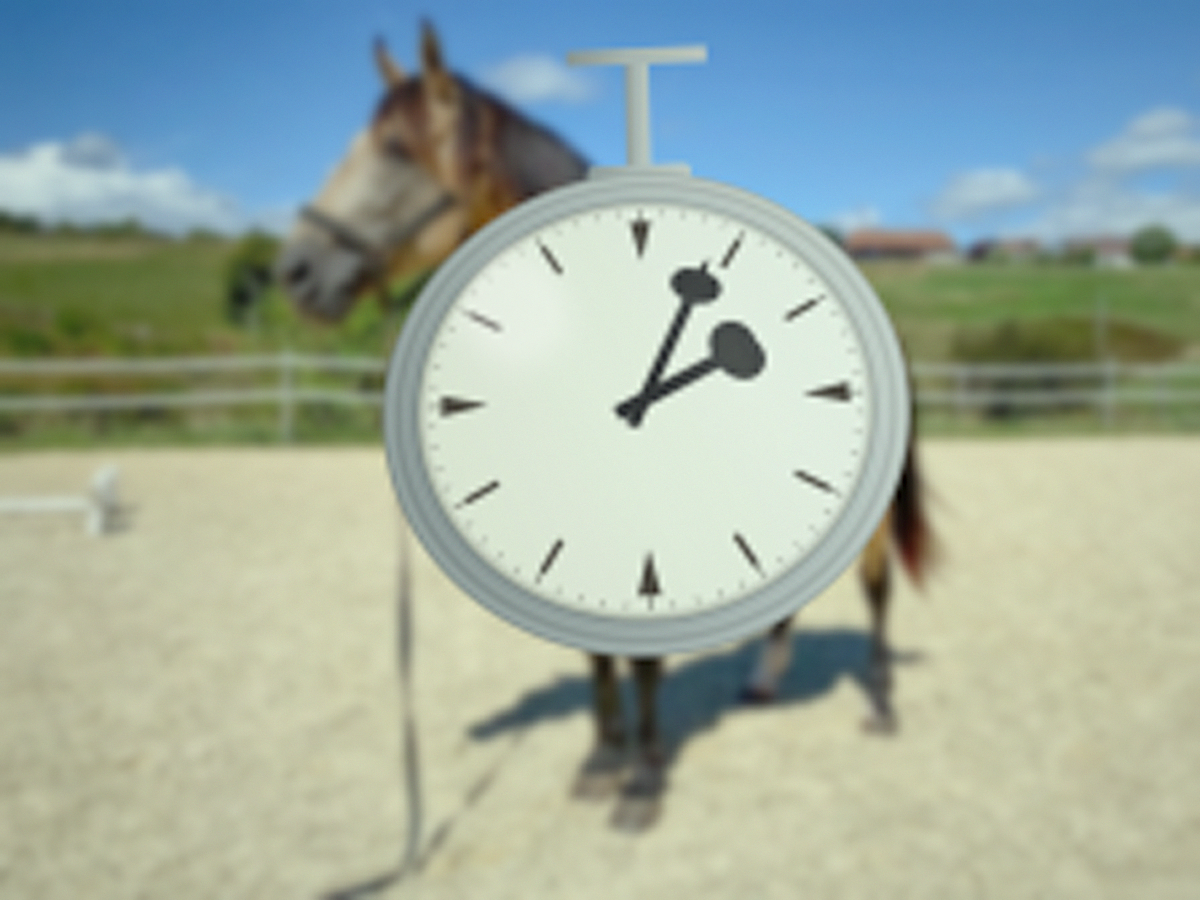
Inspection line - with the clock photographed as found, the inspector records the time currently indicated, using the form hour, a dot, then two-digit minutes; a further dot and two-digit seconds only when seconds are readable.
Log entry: 2.04
